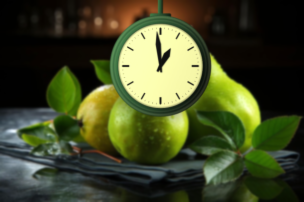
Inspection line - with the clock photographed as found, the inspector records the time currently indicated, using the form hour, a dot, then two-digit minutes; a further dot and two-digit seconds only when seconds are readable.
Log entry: 12.59
